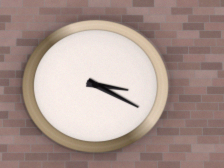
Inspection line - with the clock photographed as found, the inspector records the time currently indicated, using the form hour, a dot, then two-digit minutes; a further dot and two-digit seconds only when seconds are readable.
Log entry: 3.20
